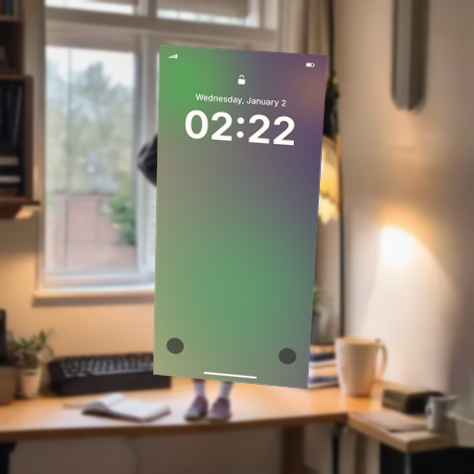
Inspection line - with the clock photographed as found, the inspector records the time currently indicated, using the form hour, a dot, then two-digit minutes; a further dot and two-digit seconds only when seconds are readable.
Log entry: 2.22
